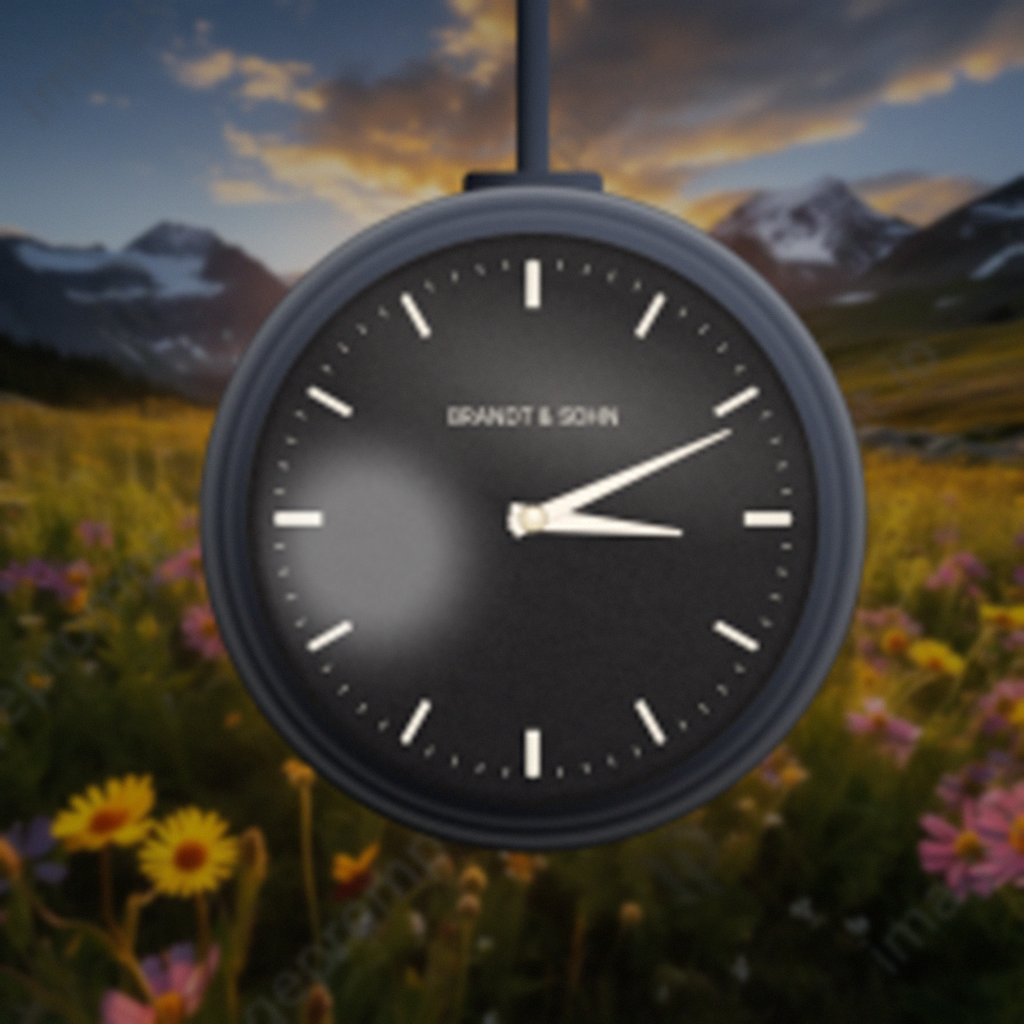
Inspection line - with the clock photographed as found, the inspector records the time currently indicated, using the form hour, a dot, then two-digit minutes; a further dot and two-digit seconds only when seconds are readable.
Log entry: 3.11
